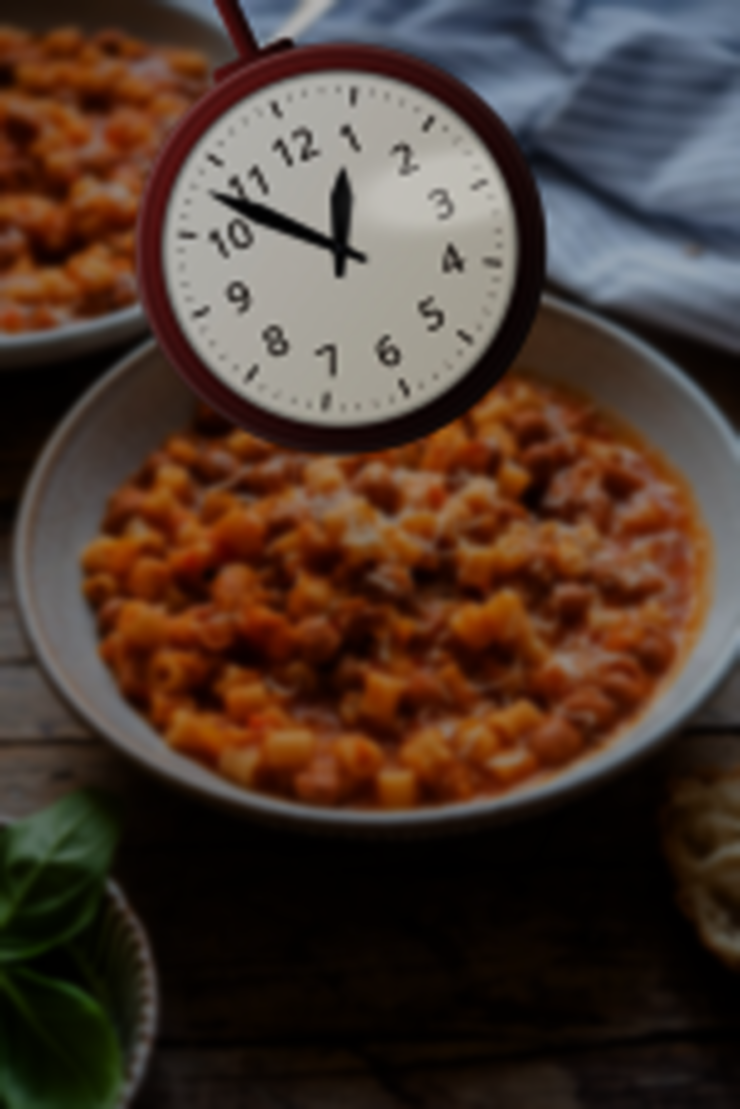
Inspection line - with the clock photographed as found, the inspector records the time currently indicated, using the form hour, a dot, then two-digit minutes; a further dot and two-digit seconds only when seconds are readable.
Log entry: 12.53
